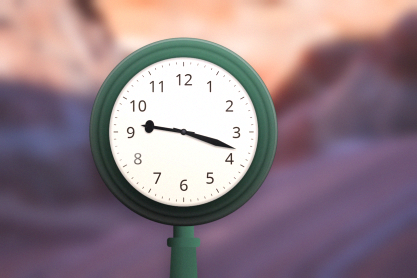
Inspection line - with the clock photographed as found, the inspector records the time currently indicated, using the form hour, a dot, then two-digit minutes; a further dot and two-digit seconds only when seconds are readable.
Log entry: 9.18
